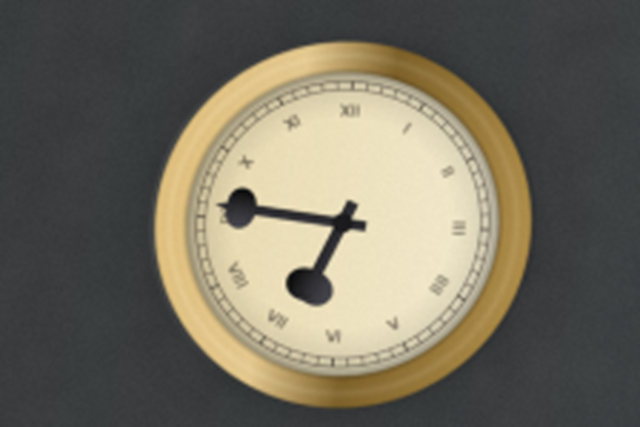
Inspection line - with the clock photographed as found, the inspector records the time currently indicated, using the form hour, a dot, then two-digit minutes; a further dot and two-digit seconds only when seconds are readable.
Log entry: 6.46
